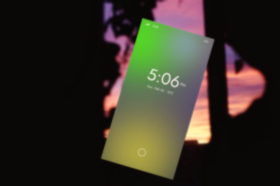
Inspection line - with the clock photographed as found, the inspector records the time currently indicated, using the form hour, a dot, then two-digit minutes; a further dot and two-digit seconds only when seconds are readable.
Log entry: 5.06
